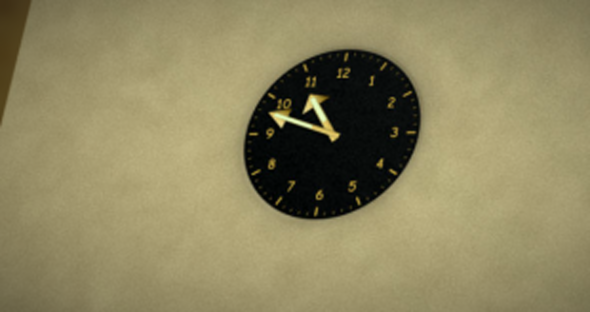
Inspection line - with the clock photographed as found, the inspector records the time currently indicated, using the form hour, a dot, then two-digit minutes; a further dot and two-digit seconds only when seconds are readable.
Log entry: 10.48
